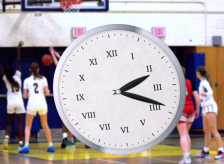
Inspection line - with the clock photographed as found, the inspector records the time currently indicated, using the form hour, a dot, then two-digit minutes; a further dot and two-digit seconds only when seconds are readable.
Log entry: 2.19
